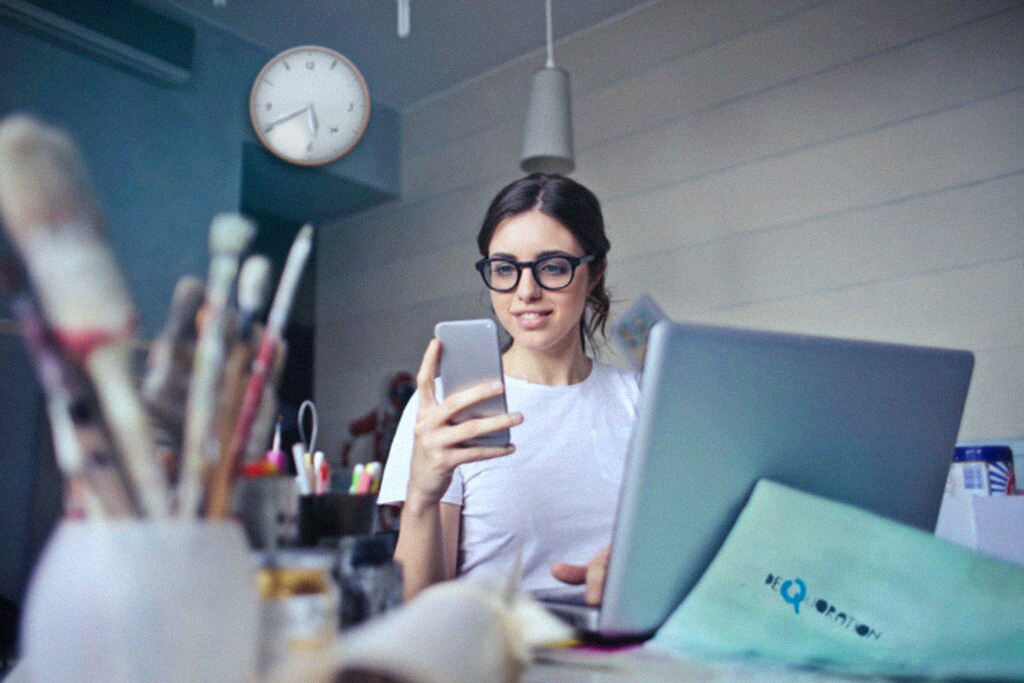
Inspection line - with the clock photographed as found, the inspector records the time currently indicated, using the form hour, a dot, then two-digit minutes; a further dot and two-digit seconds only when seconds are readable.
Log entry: 5.41
